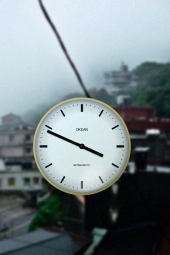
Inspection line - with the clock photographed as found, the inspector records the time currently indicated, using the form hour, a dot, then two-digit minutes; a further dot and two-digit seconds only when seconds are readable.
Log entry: 3.49
